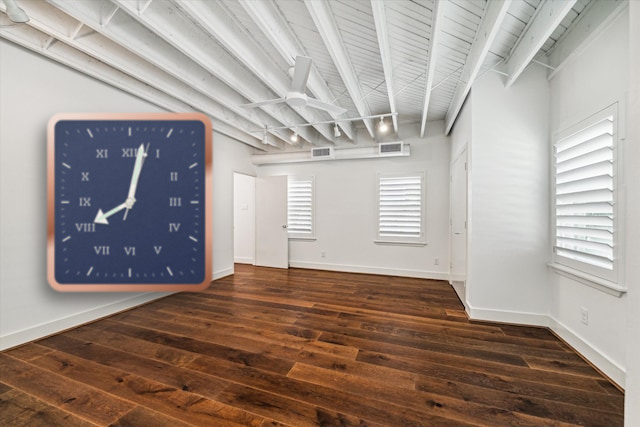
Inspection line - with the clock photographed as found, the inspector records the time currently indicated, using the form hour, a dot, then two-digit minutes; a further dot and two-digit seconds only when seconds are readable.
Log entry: 8.02.03
